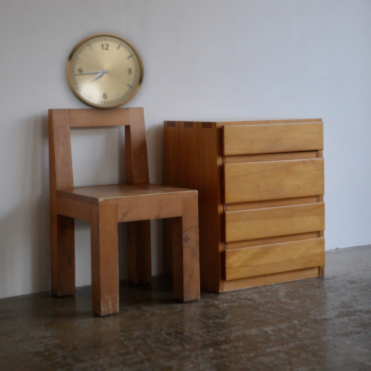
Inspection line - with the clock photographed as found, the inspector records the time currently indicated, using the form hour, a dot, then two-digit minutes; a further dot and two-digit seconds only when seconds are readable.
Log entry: 7.44
